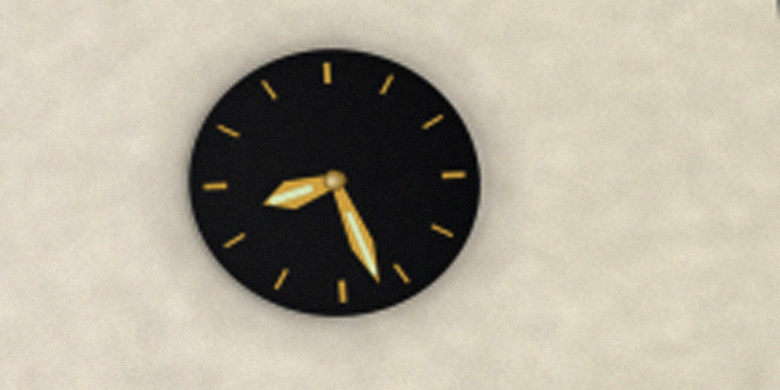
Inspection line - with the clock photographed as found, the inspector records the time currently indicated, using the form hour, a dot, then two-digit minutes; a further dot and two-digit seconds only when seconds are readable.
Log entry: 8.27
